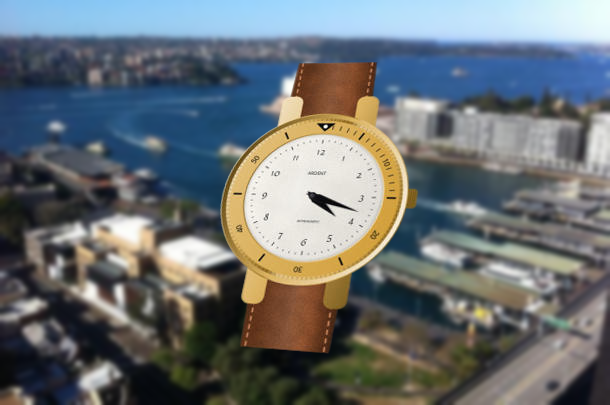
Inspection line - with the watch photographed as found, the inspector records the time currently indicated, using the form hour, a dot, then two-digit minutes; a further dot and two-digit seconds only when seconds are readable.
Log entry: 4.18
